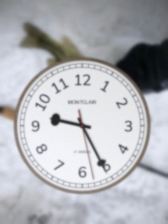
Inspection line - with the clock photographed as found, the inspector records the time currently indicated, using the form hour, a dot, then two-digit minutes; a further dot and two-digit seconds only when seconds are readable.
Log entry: 9.25.28
